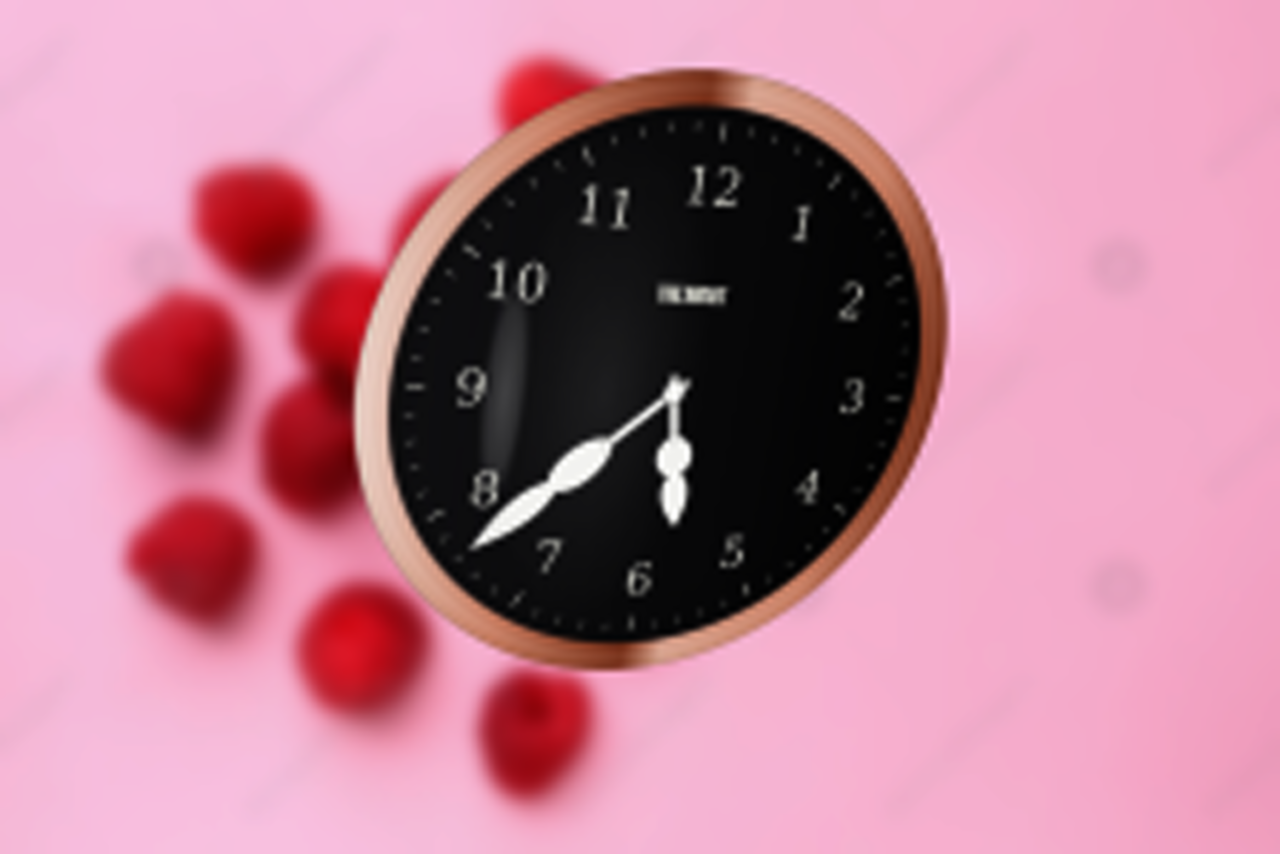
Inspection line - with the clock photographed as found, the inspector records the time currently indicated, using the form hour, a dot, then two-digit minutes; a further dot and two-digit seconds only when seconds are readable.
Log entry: 5.38
